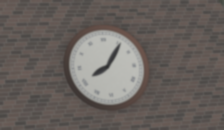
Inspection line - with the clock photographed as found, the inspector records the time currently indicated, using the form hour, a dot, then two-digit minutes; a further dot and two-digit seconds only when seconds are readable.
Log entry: 8.06
